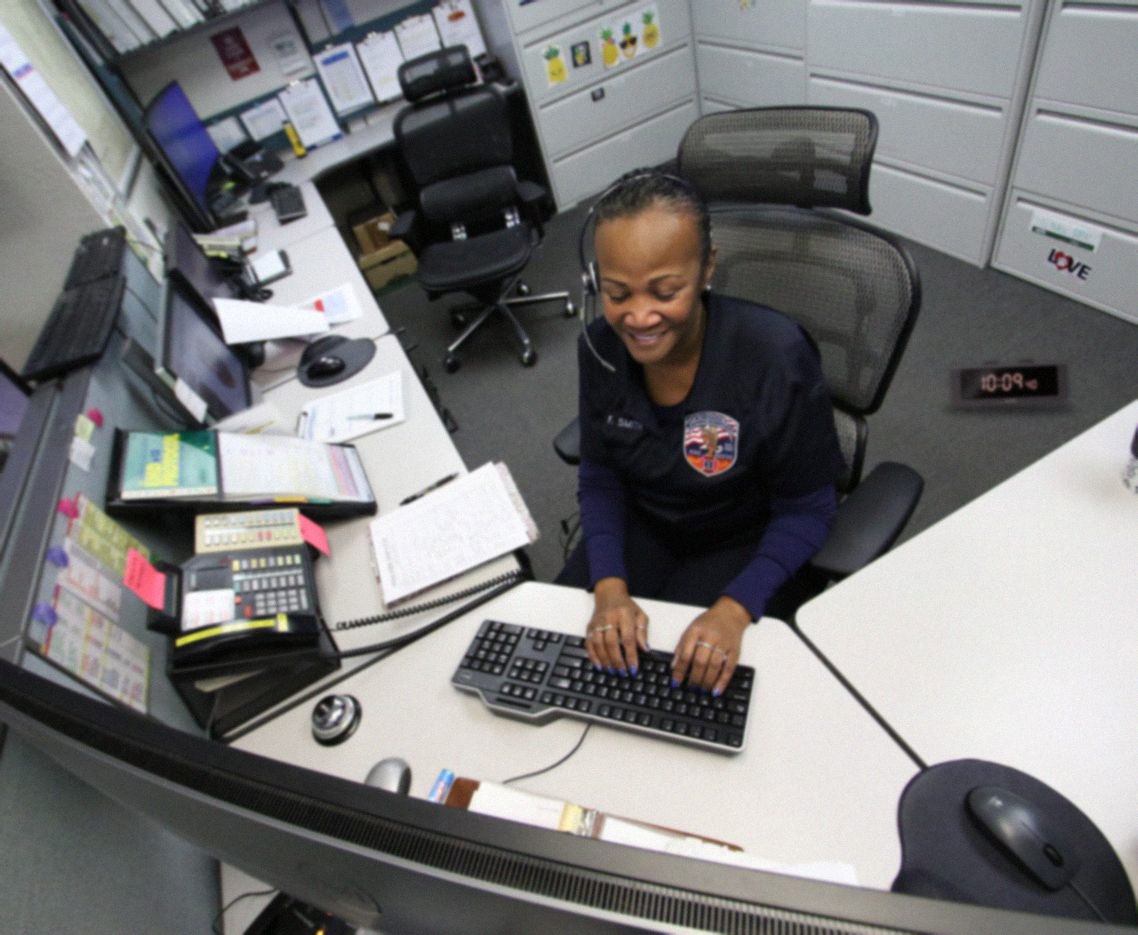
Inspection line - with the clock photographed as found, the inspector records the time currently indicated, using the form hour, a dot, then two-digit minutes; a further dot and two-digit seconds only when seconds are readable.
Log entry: 10.09
